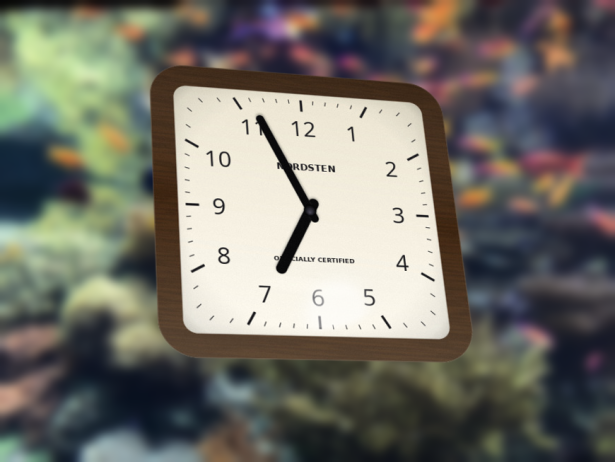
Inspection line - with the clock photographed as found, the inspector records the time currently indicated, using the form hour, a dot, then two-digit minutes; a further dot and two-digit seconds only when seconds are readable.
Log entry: 6.56
